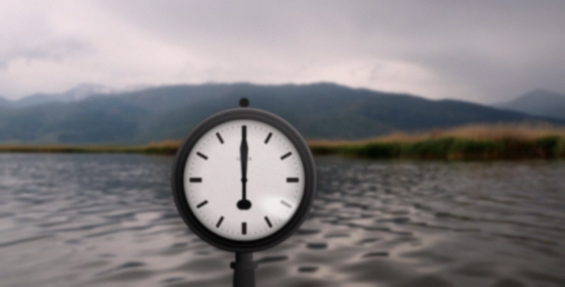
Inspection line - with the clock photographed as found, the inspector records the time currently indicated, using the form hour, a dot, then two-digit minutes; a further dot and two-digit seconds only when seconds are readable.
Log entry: 6.00
